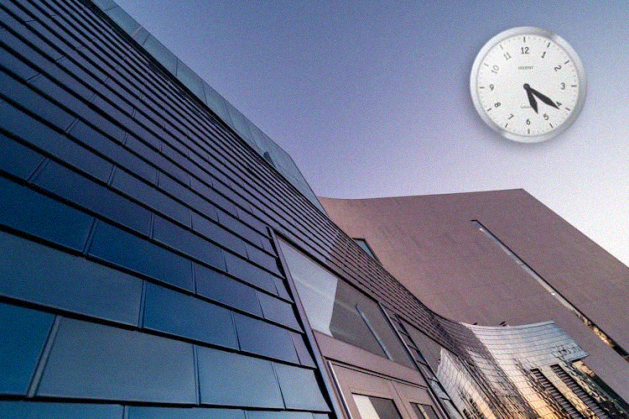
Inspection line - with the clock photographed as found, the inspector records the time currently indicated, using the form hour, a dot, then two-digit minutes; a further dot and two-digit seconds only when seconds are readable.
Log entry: 5.21
